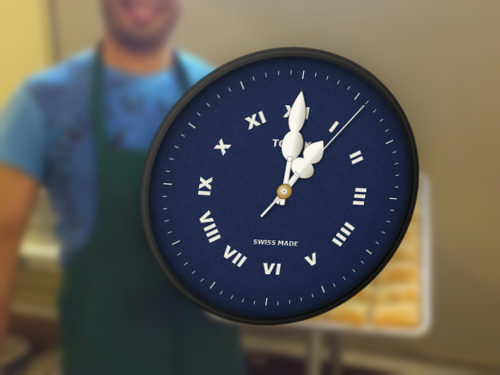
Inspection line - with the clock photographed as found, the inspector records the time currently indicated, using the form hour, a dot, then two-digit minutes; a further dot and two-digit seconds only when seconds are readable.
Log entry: 1.00.06
